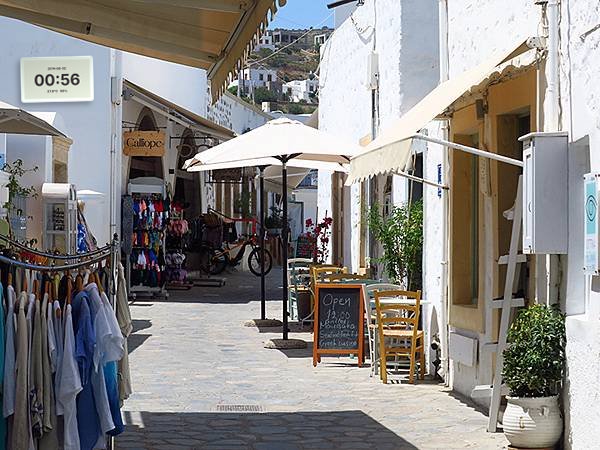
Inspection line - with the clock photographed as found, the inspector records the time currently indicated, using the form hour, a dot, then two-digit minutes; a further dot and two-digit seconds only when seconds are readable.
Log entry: 0.56
